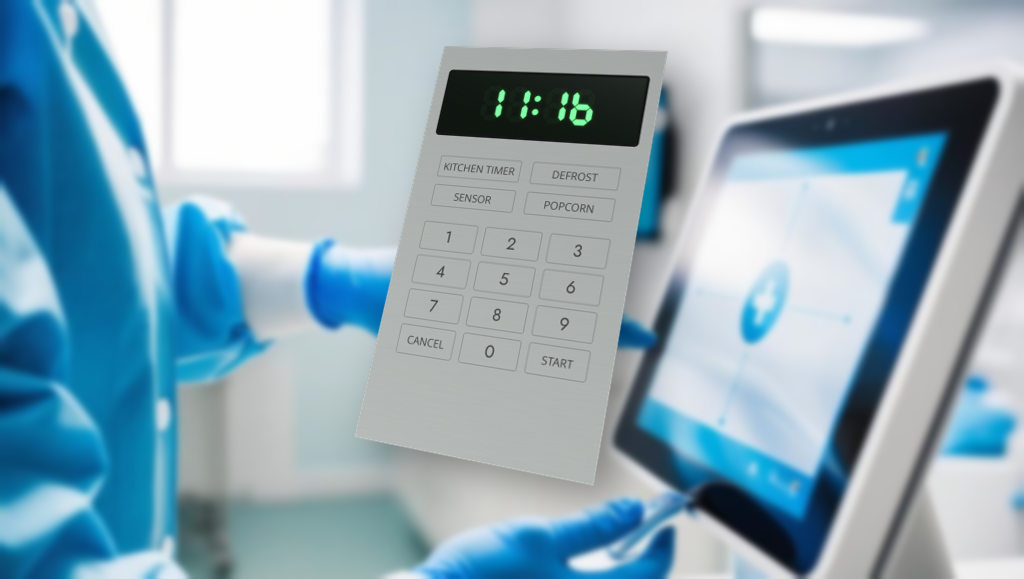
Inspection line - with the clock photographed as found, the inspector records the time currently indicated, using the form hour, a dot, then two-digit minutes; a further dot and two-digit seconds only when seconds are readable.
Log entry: 11.16
